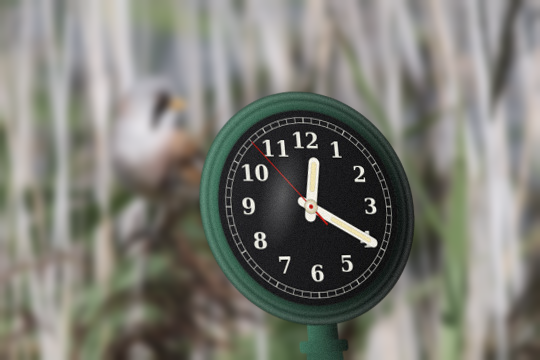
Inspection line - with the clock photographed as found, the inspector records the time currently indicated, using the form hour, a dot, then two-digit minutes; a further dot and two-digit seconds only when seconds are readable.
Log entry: 12.19.53
